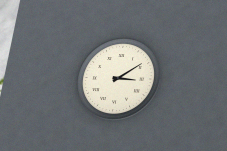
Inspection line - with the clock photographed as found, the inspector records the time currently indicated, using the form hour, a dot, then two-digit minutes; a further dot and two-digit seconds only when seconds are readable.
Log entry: 3.09
